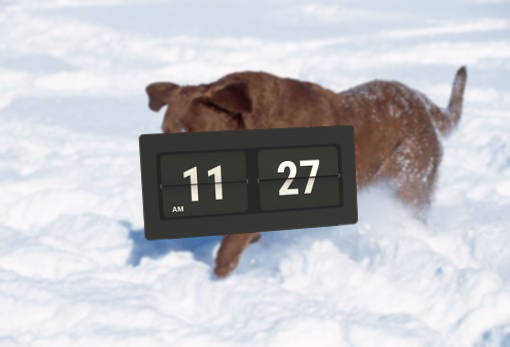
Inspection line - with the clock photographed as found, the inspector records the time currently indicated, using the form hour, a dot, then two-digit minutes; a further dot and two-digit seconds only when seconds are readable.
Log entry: 11.27
